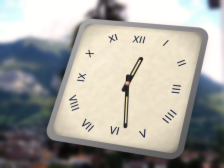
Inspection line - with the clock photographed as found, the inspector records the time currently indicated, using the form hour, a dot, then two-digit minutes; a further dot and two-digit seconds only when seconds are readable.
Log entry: 12.28
